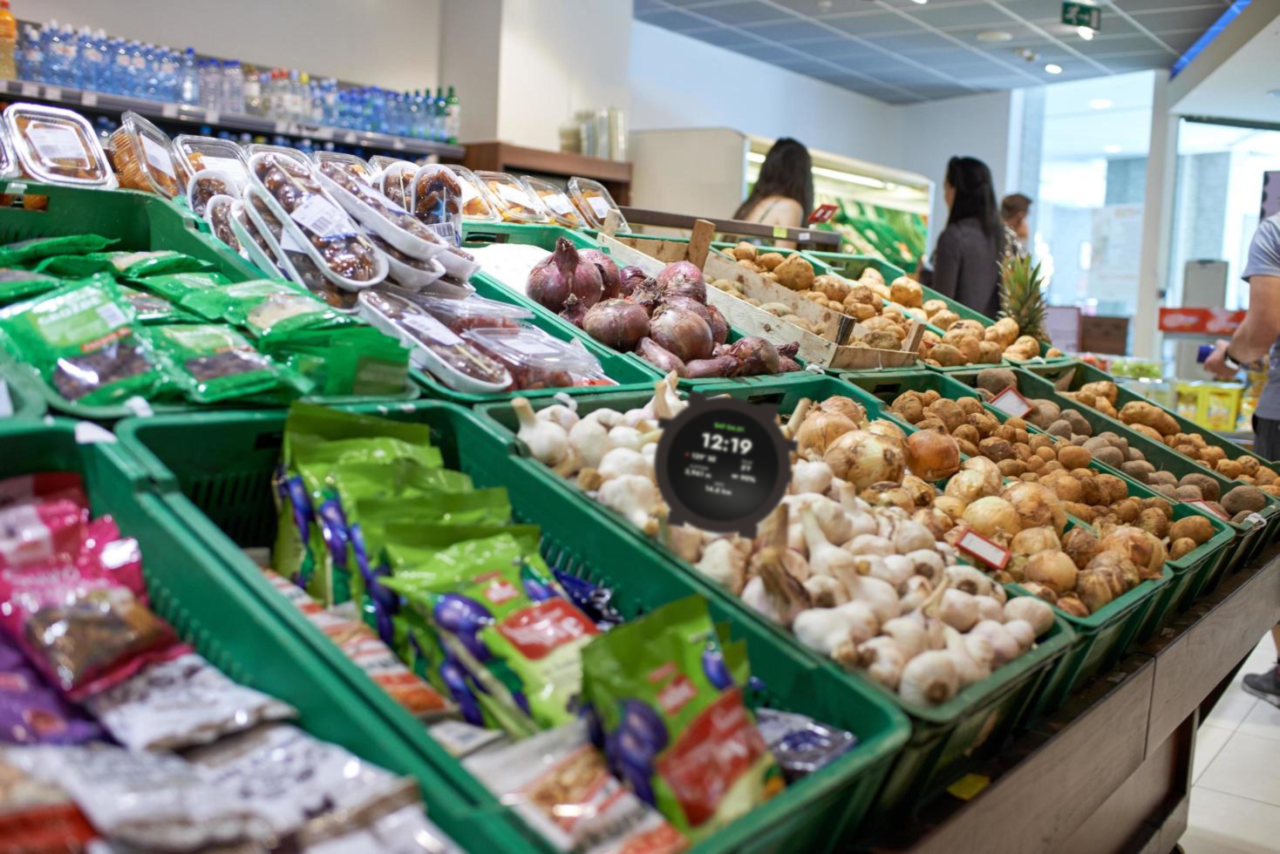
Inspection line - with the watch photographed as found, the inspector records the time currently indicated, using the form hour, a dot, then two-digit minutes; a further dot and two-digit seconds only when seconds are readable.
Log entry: 12.19
